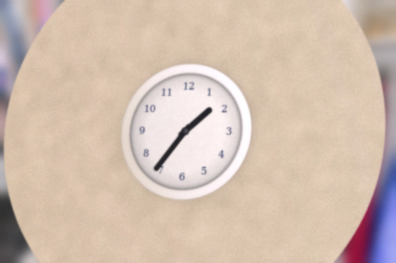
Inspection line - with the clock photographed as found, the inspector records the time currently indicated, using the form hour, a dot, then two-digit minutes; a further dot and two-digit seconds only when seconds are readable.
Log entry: 1.36
